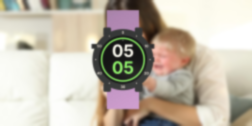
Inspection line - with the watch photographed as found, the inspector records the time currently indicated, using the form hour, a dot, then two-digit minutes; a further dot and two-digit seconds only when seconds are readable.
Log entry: 5.05
